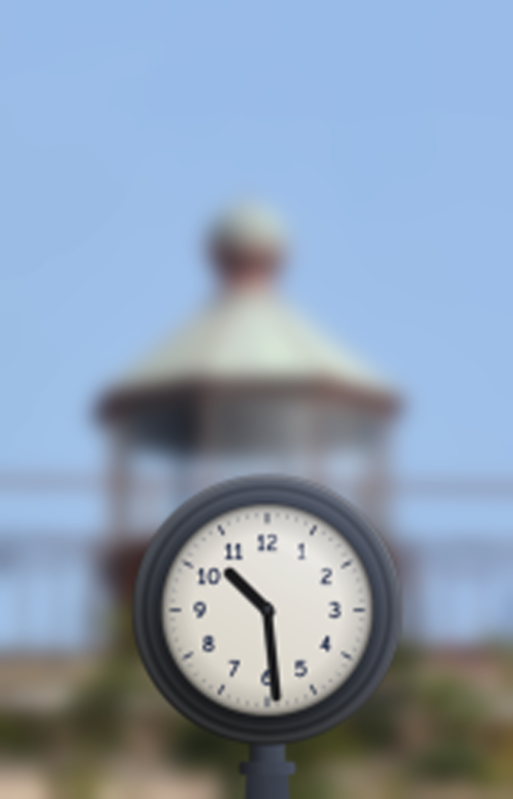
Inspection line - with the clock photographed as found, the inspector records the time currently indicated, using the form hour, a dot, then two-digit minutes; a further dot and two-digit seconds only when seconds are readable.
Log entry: 10.29
